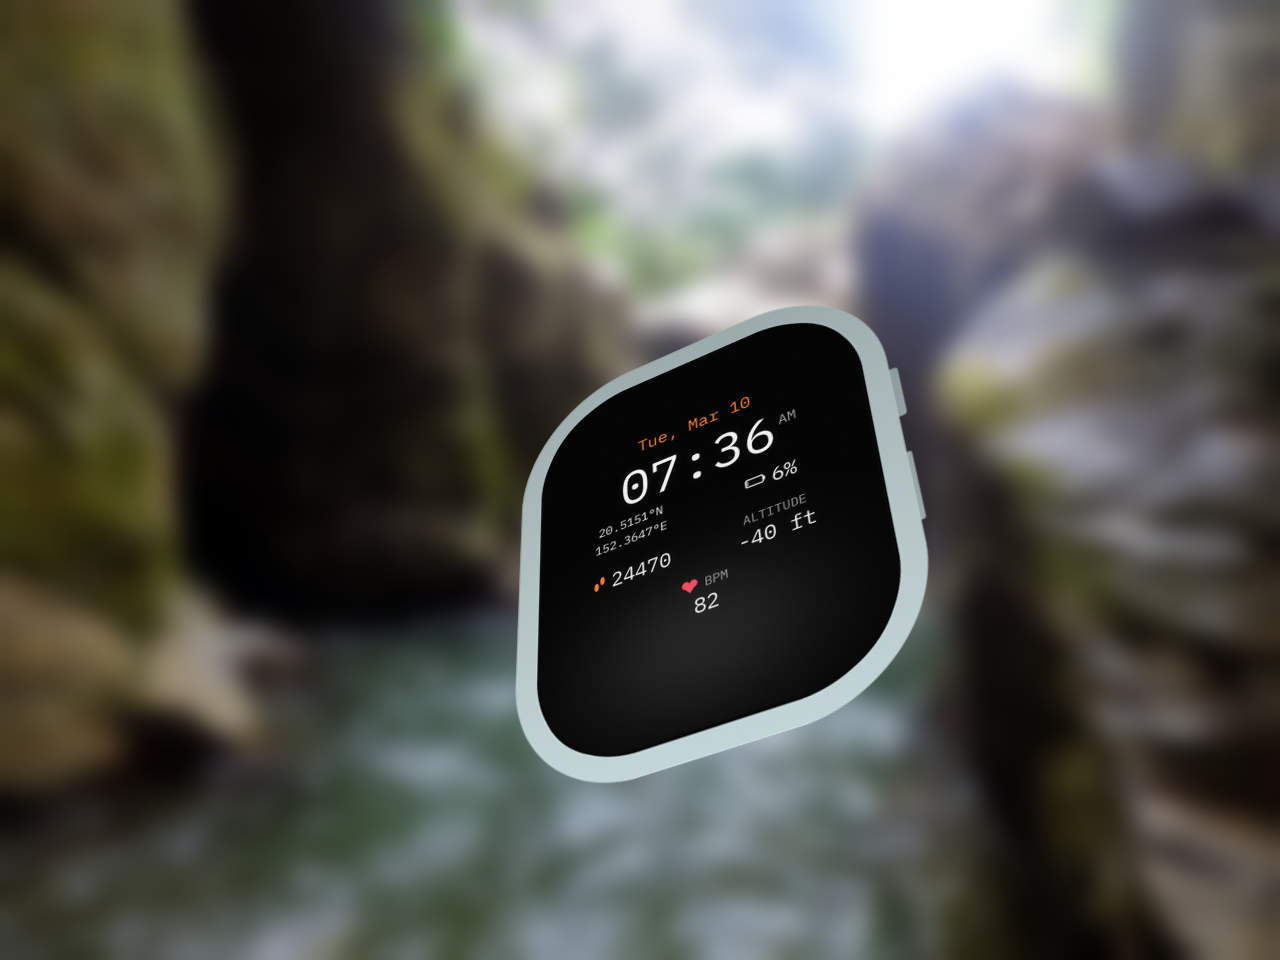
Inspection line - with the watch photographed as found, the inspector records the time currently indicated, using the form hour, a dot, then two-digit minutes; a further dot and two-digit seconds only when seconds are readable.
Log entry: 7.36
